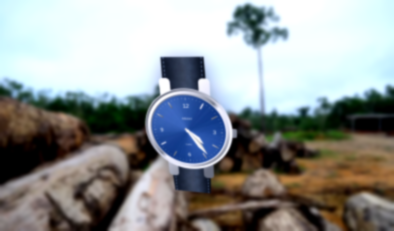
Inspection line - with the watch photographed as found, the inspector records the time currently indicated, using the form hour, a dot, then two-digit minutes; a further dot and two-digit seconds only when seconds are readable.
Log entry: 4.24
